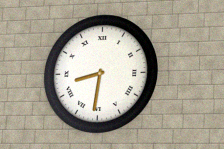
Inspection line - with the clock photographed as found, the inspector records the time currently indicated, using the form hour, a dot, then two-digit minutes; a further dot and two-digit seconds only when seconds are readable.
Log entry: 8.31
